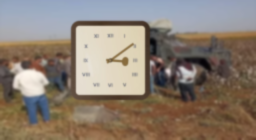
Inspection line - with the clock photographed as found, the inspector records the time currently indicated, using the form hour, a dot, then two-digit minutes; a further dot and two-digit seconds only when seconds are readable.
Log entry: 3.09
